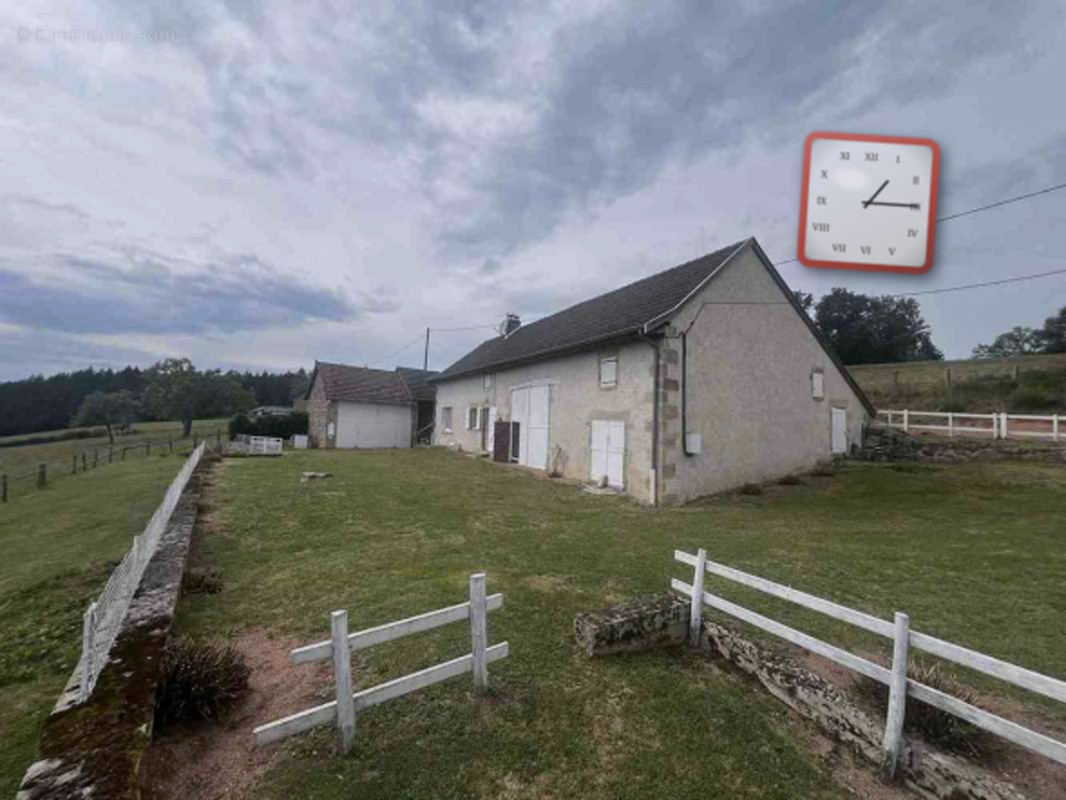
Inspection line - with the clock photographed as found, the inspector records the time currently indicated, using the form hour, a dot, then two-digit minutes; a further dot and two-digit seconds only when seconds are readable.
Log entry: 1.15
